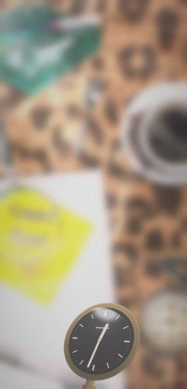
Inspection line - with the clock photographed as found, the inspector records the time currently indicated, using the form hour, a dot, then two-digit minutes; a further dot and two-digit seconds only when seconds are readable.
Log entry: 12.32
